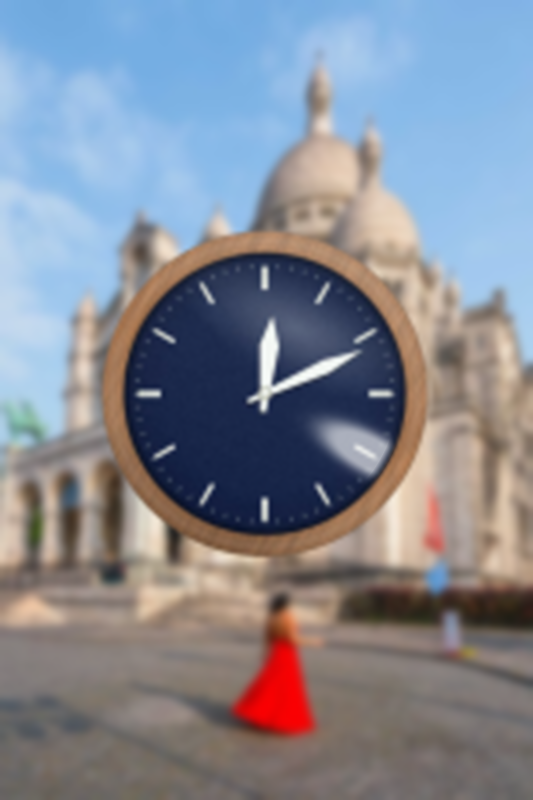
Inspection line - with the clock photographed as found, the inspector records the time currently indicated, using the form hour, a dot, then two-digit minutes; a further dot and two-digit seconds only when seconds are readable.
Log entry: 12.11
